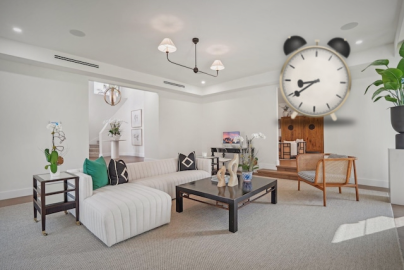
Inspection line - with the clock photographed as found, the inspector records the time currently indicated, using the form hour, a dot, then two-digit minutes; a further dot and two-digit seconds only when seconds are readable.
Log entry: 8.39
